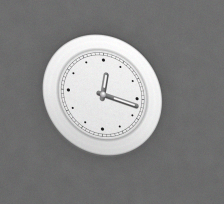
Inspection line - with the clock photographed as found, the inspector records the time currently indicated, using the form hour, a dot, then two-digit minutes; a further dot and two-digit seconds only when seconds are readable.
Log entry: 12.17
